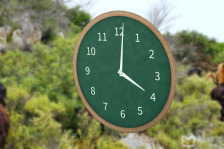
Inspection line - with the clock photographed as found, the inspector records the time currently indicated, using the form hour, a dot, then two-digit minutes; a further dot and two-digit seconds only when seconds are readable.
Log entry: 4.01
